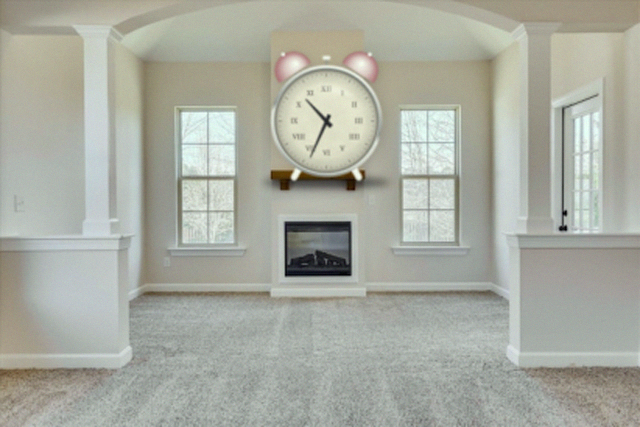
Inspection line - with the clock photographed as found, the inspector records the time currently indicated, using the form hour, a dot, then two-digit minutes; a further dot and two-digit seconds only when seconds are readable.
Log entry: 10.34
